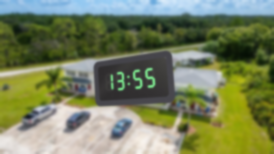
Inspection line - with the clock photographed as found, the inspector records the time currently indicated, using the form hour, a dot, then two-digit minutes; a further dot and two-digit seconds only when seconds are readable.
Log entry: 13.55
